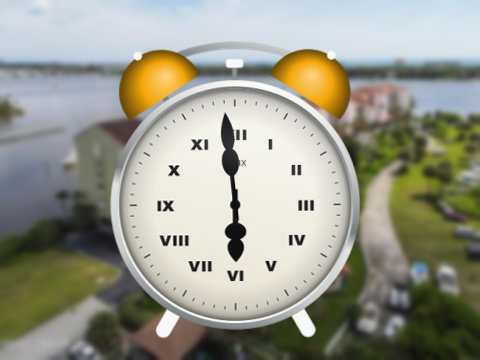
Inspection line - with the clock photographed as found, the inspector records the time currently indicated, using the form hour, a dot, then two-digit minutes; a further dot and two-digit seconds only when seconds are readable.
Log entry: 5.59
